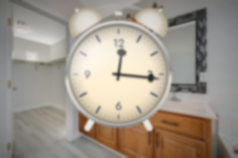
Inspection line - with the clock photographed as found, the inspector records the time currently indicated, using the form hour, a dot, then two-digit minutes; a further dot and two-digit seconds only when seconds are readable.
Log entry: 12.16
